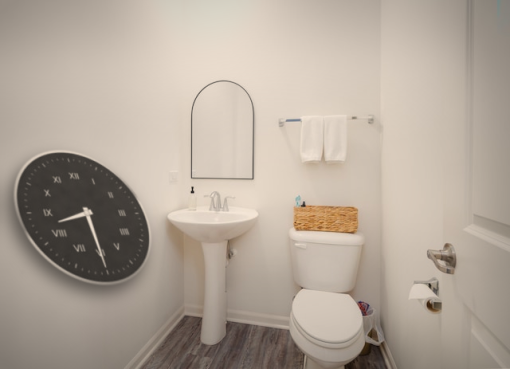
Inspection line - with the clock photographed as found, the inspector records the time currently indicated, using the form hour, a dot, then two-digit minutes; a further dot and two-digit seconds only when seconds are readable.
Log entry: 8.30
